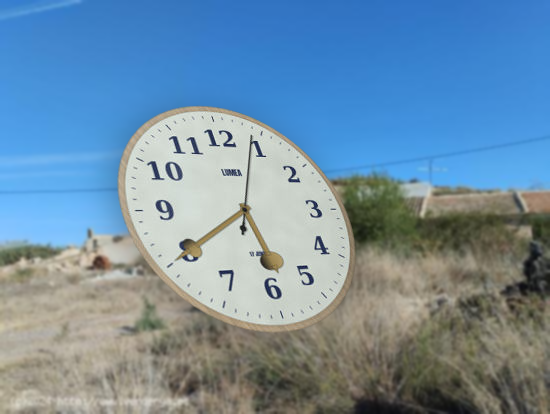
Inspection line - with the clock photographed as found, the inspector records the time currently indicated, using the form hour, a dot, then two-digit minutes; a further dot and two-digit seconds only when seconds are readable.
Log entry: 5.40.04
